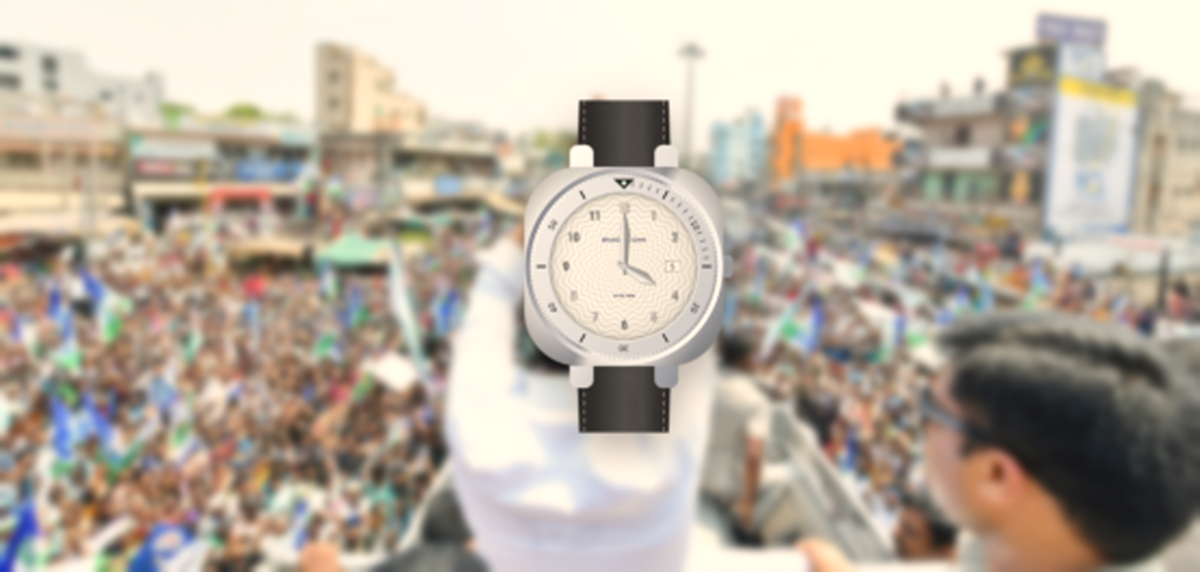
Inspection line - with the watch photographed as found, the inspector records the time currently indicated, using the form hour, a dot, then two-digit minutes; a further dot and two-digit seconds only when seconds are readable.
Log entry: 4.00
